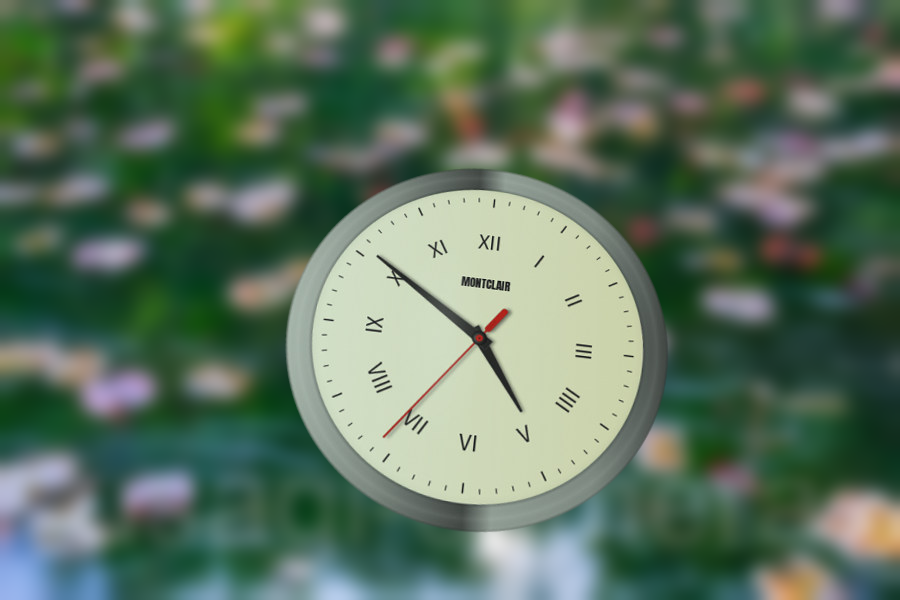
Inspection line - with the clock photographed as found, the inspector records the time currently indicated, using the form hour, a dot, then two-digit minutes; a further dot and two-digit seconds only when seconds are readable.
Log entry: 4.50.36
